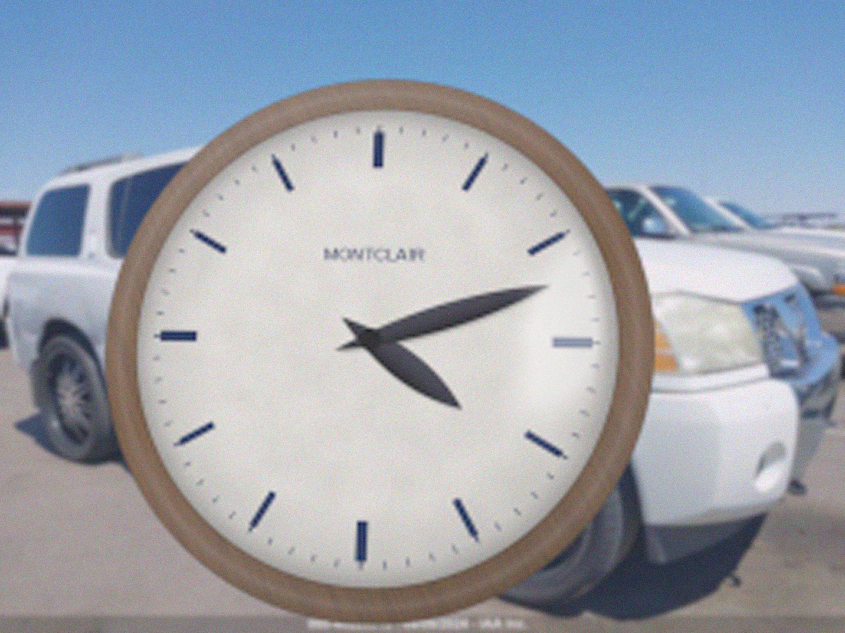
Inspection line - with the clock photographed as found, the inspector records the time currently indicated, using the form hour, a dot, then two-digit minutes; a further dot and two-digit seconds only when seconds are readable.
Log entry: 4.12
